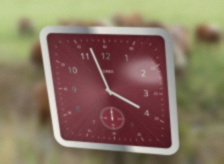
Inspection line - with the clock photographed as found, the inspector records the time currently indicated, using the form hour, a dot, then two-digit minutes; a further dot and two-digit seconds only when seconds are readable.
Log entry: 3.57
